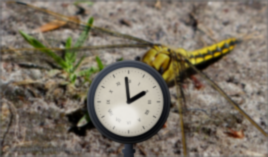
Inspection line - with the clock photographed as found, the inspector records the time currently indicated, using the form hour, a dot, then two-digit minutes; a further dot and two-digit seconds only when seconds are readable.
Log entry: 1.59
